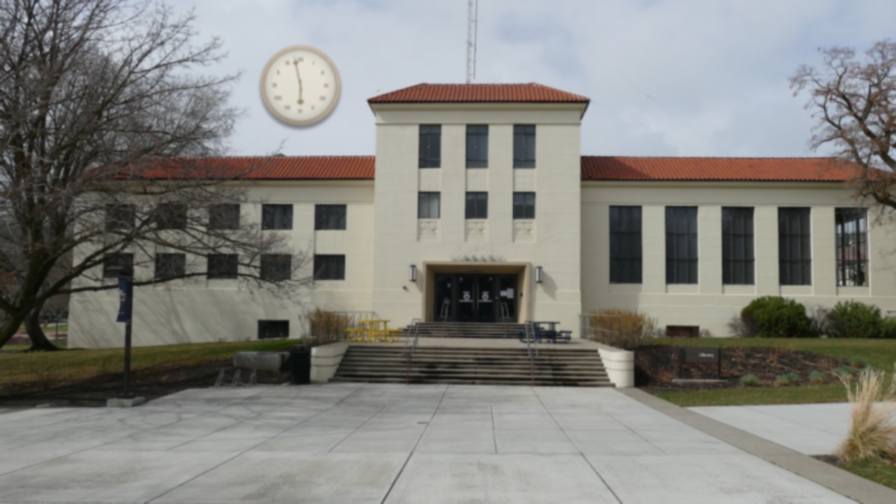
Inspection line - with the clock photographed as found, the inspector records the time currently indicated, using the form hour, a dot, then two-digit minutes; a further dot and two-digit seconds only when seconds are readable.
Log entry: 5.58
